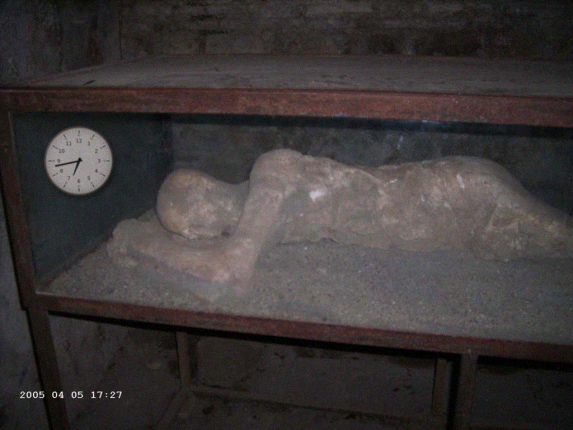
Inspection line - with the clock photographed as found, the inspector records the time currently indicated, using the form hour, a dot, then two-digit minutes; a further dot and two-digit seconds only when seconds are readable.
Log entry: 6.43
